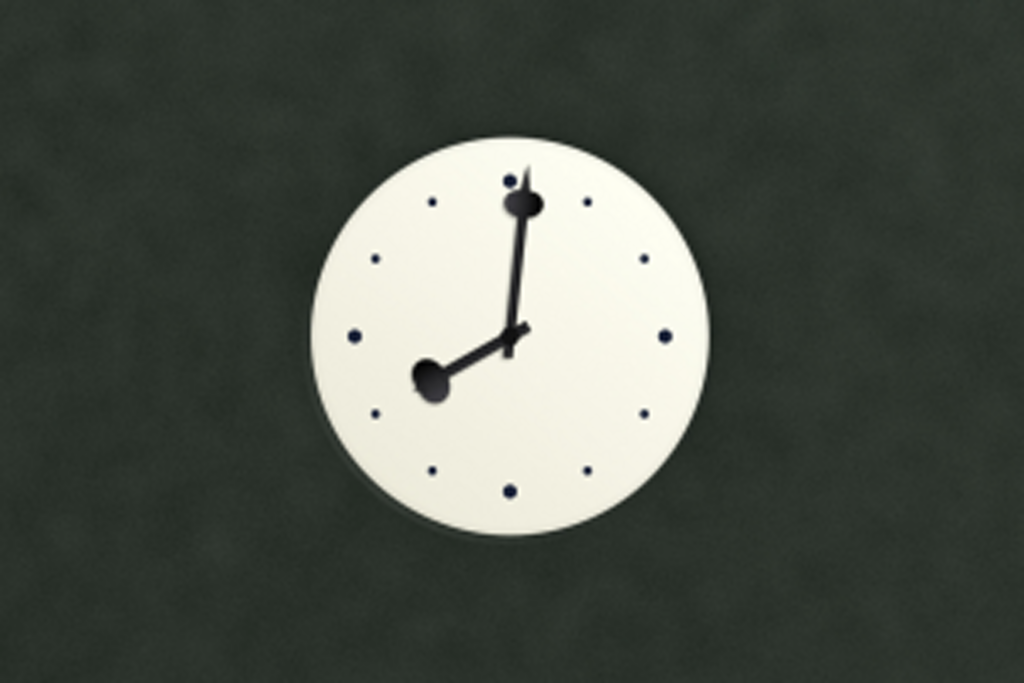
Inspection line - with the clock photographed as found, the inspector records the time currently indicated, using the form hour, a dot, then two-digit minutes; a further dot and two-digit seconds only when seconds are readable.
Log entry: 8.01
